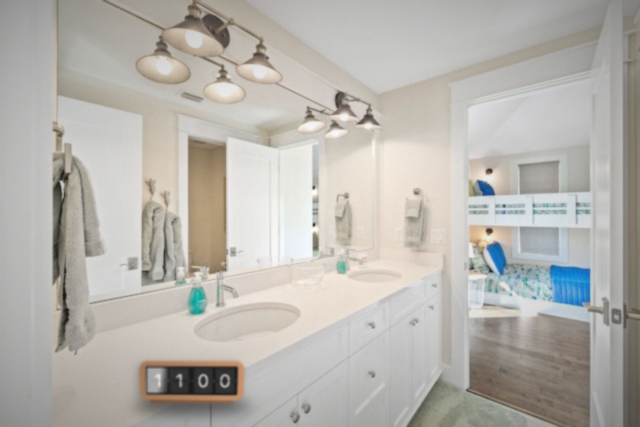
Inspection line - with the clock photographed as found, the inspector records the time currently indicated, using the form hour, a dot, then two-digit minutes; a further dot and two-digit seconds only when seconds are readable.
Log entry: 11.00
